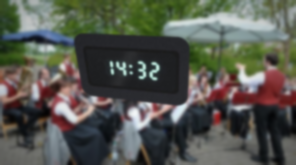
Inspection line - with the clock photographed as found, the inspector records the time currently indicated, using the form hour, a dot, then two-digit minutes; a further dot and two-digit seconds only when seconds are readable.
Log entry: 14.32
